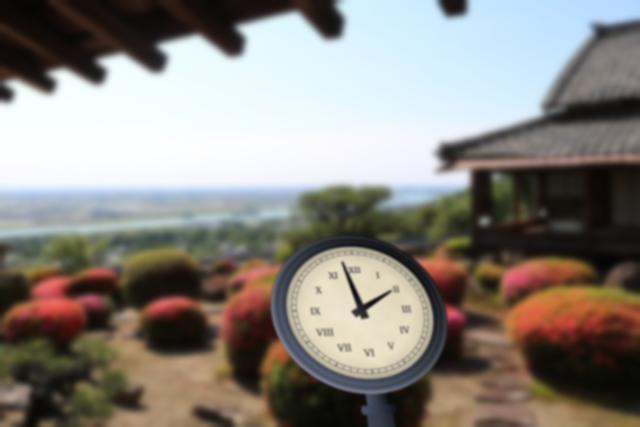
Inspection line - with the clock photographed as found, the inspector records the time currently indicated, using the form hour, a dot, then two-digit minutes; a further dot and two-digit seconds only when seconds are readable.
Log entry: 1.58
